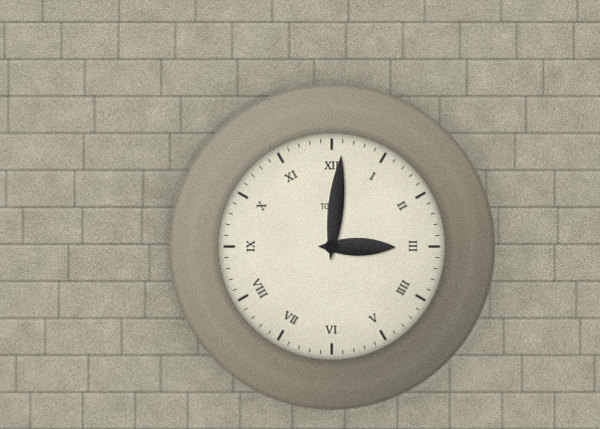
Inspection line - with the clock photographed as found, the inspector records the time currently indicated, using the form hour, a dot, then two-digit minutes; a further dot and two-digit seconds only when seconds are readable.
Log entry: 3.01
